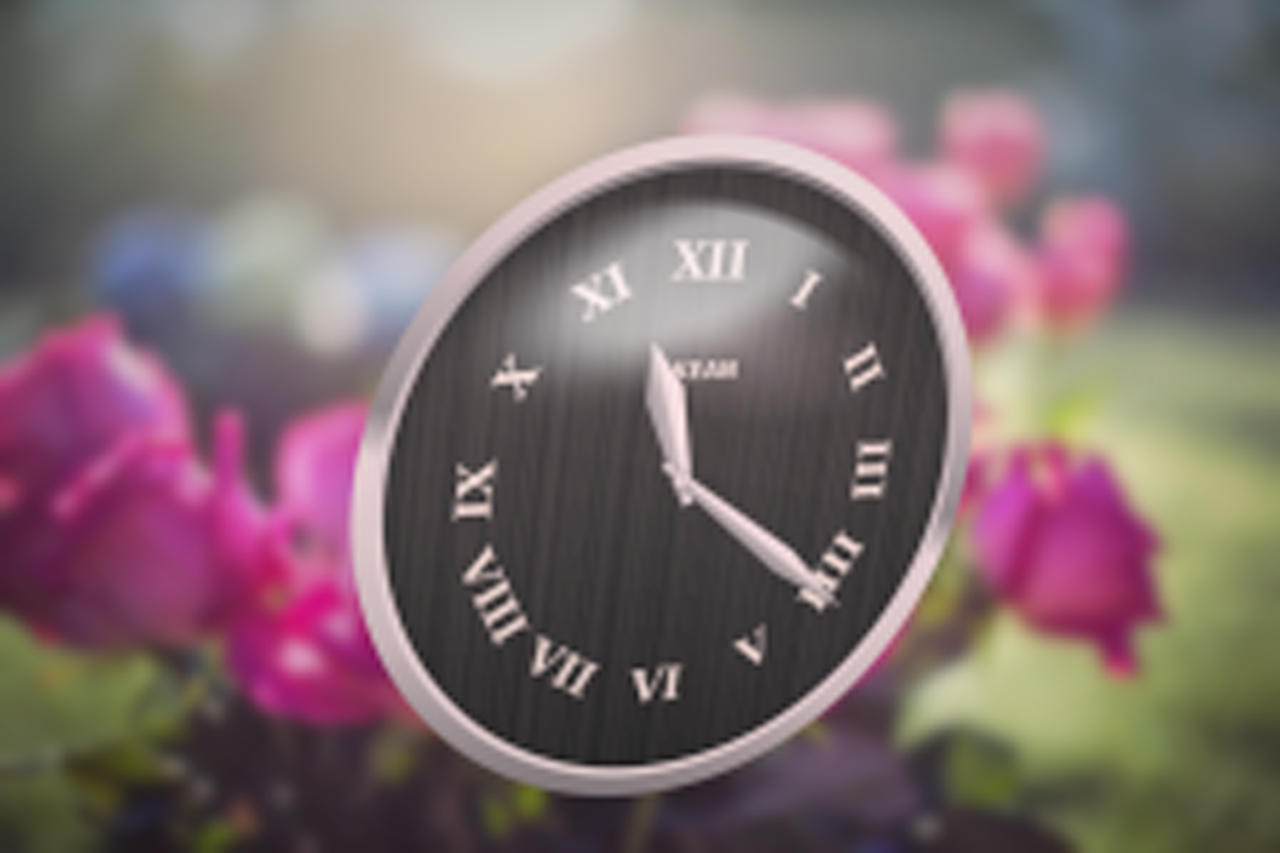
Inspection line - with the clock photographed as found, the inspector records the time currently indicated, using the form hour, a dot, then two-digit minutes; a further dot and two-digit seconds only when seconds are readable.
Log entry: 11.21
